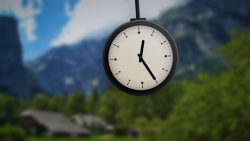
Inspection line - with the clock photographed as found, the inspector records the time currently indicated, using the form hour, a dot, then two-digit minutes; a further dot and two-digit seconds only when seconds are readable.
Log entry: 12.25
